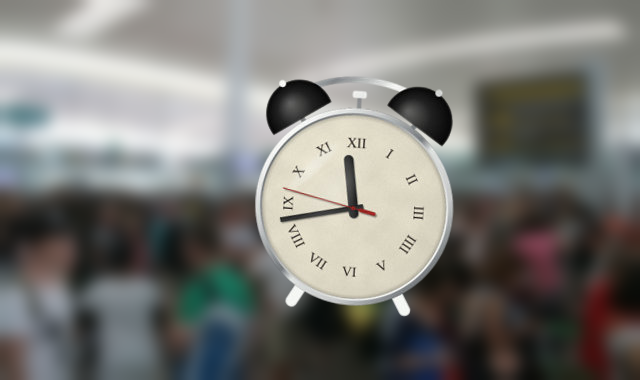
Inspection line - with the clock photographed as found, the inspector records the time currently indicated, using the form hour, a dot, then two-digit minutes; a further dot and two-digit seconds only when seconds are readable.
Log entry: 11.42.47
